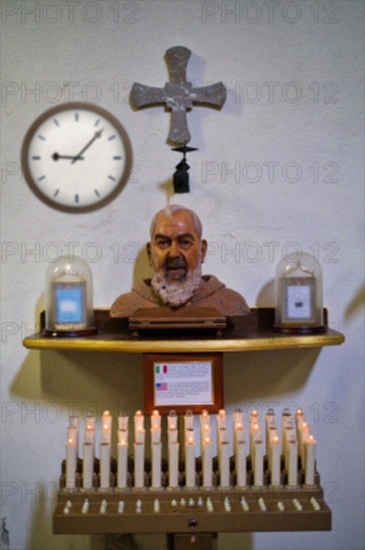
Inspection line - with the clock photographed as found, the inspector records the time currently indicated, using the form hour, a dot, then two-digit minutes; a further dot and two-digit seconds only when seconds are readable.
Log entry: 9.07
